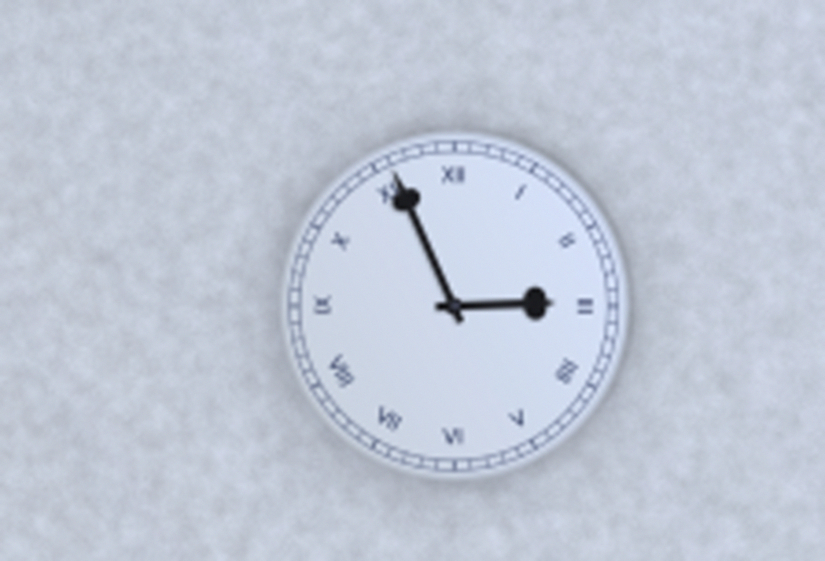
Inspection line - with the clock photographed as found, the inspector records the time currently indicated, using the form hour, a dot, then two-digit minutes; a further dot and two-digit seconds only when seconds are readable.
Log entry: 2.56
